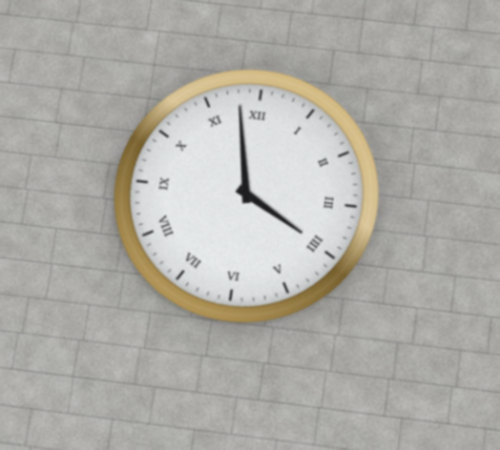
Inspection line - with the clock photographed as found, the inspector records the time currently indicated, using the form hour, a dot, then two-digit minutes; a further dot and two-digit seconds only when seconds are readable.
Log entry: 3.58
